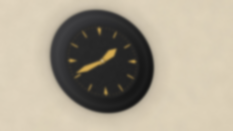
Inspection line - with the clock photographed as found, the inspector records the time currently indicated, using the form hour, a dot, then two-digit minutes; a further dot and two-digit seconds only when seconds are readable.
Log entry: 1.41
